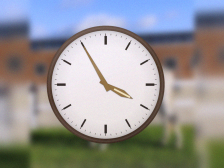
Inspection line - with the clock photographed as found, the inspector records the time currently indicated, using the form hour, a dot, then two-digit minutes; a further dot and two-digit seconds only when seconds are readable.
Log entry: 3.55
